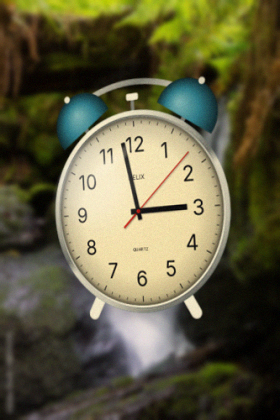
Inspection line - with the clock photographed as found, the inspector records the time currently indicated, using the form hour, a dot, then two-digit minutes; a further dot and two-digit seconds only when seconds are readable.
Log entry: 2.58.08
